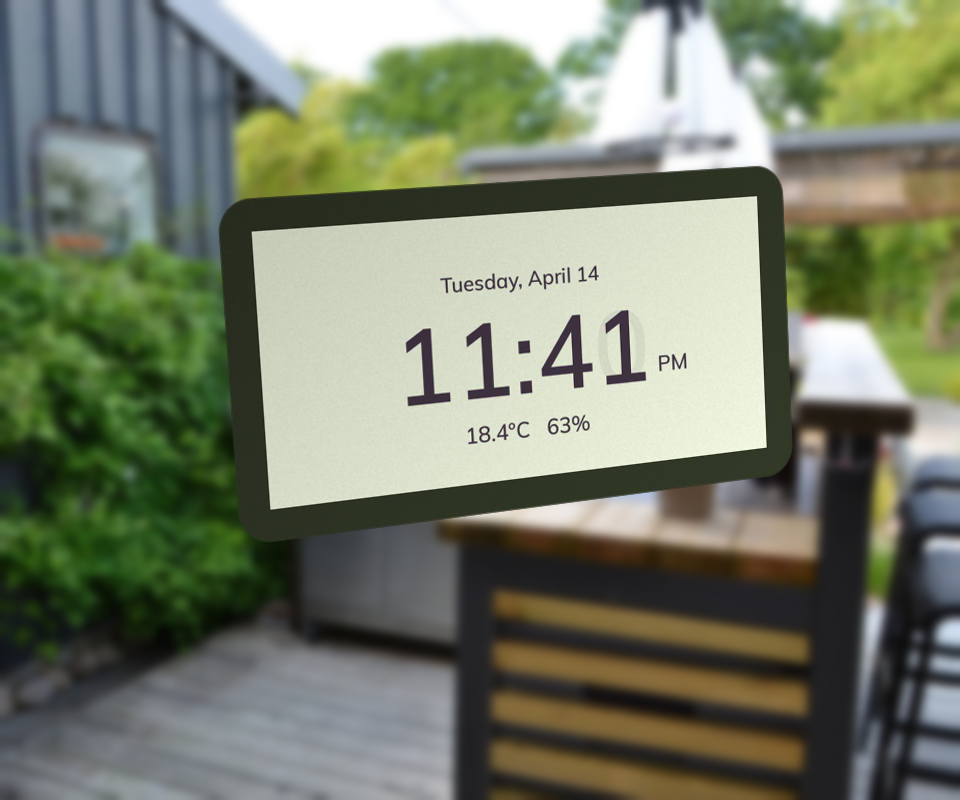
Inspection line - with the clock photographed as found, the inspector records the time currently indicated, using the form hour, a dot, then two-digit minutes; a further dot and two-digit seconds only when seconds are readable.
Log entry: 11.41
